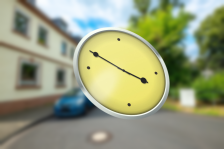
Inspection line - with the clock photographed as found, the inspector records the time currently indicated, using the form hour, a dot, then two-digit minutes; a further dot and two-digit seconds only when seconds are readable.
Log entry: 3.50
